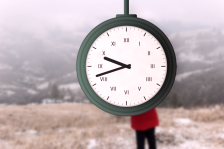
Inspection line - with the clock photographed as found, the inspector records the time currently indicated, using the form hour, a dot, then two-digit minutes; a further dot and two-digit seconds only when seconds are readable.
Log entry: 9.42
